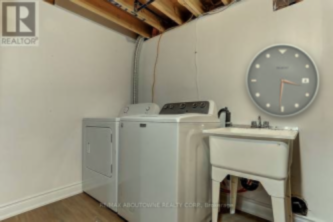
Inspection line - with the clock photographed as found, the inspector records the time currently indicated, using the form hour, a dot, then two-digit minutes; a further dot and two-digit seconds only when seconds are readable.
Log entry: 3.31
